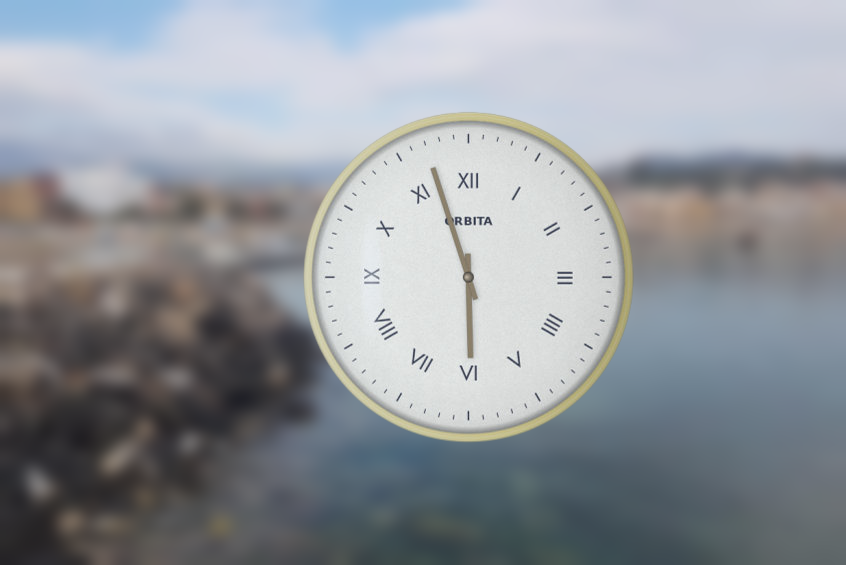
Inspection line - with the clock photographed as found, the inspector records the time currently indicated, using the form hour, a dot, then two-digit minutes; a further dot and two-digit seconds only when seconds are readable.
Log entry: 5.57
